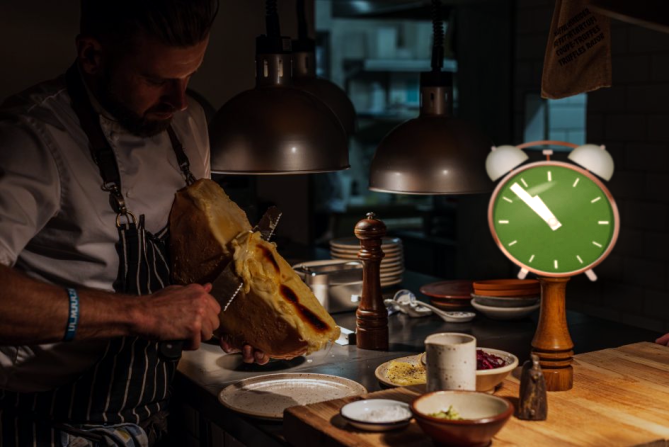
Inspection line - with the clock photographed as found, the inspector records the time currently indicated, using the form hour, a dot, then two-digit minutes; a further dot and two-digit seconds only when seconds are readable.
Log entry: 10.53
